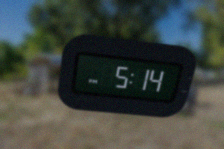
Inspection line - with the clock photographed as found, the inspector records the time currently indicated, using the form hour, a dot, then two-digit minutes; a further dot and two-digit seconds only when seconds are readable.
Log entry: 5.14
